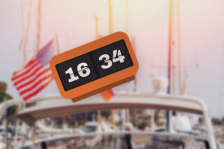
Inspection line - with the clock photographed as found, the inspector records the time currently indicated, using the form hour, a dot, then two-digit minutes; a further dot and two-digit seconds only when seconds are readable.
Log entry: 16.34
